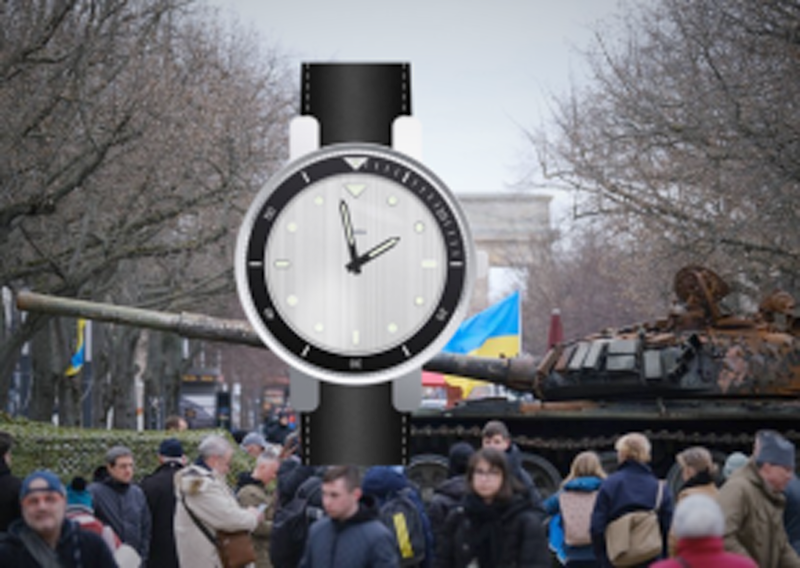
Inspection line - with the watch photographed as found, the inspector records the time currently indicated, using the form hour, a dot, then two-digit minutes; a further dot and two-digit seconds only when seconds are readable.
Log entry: 1.58
